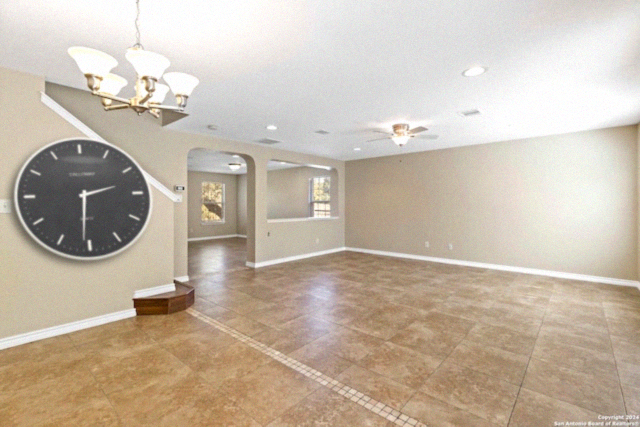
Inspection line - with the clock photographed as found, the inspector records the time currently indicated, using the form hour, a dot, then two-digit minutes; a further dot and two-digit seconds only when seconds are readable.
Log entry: 2.31
